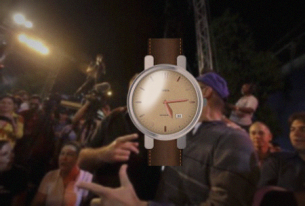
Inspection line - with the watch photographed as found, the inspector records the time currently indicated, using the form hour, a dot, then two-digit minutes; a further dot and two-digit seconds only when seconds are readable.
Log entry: 5.14
